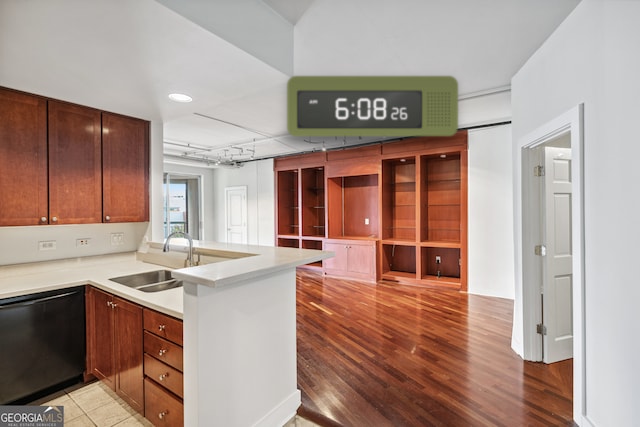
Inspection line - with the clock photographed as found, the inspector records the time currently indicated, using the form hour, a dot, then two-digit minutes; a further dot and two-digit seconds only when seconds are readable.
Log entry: 6.08.26
